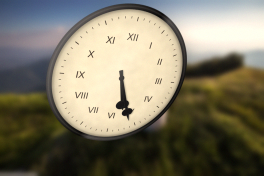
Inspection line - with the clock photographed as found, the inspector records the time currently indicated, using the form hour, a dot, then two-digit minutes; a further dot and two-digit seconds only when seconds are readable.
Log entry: 5.26
